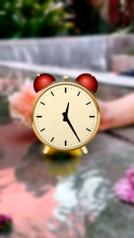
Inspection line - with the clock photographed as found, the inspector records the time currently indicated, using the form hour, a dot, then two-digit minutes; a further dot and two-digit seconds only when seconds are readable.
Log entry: 12.25
